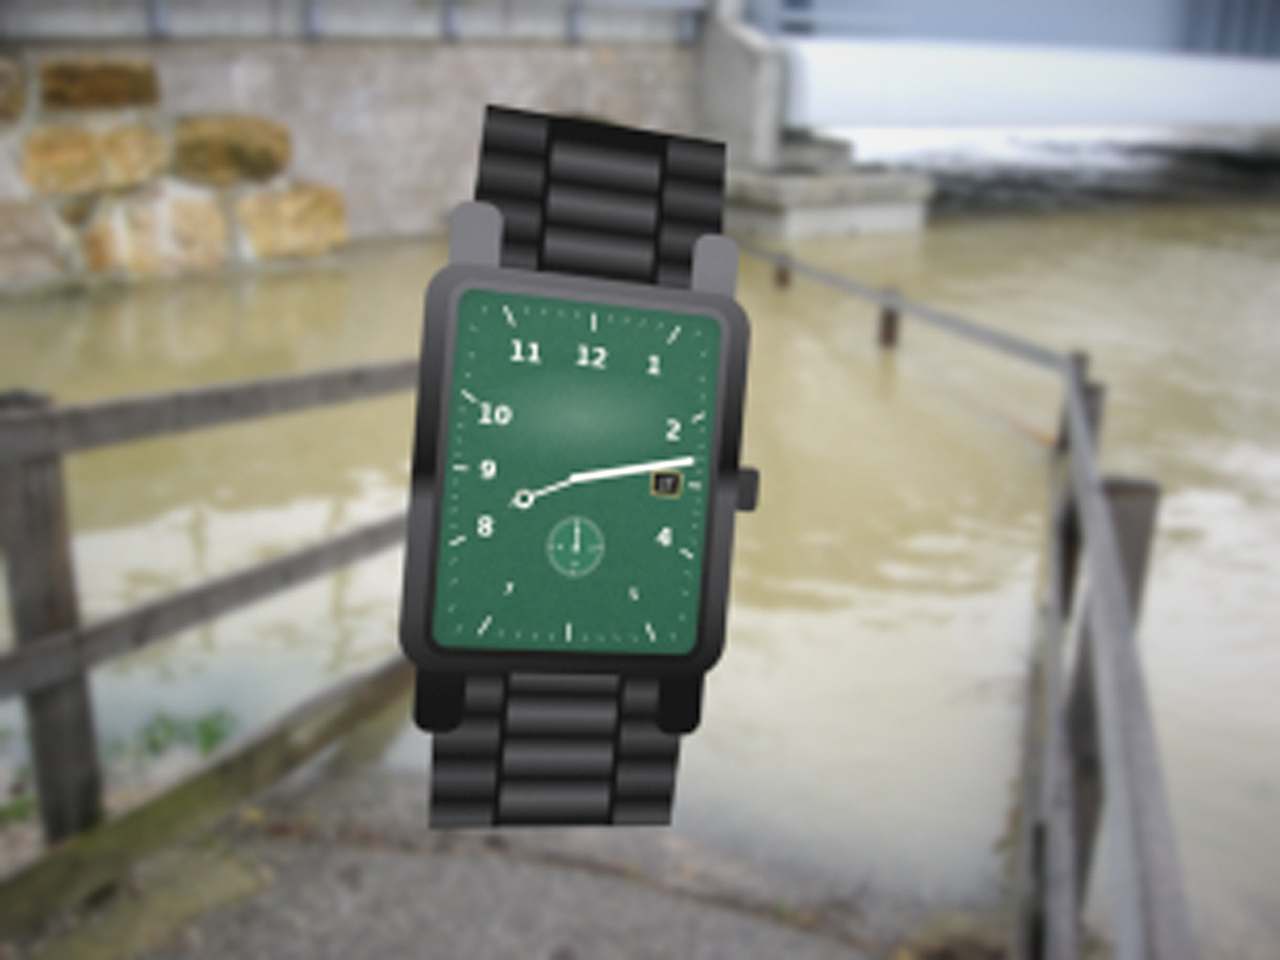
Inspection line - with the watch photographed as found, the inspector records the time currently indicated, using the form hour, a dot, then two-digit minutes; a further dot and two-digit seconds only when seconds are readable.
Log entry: 8.13
